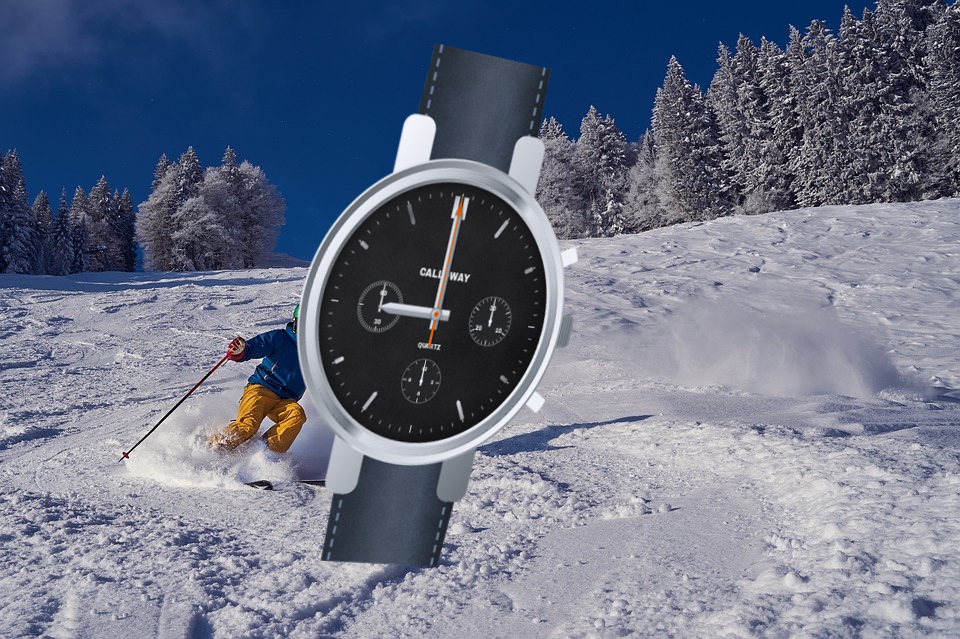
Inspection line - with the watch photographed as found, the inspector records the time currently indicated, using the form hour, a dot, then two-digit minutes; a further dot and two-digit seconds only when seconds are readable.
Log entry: 9.00
